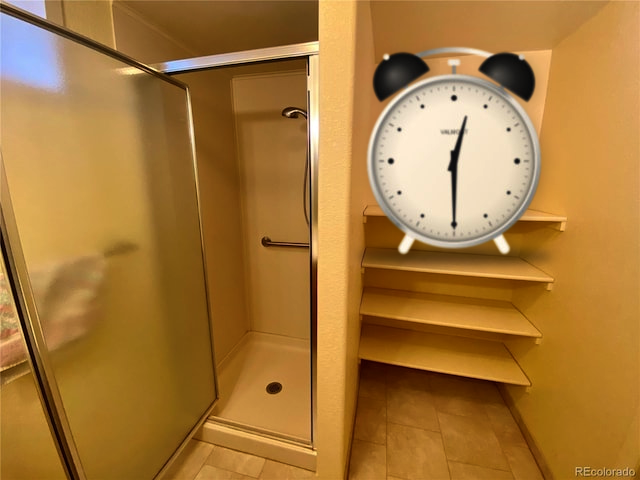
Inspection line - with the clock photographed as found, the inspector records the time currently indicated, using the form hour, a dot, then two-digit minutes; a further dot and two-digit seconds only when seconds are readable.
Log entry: 12.30
